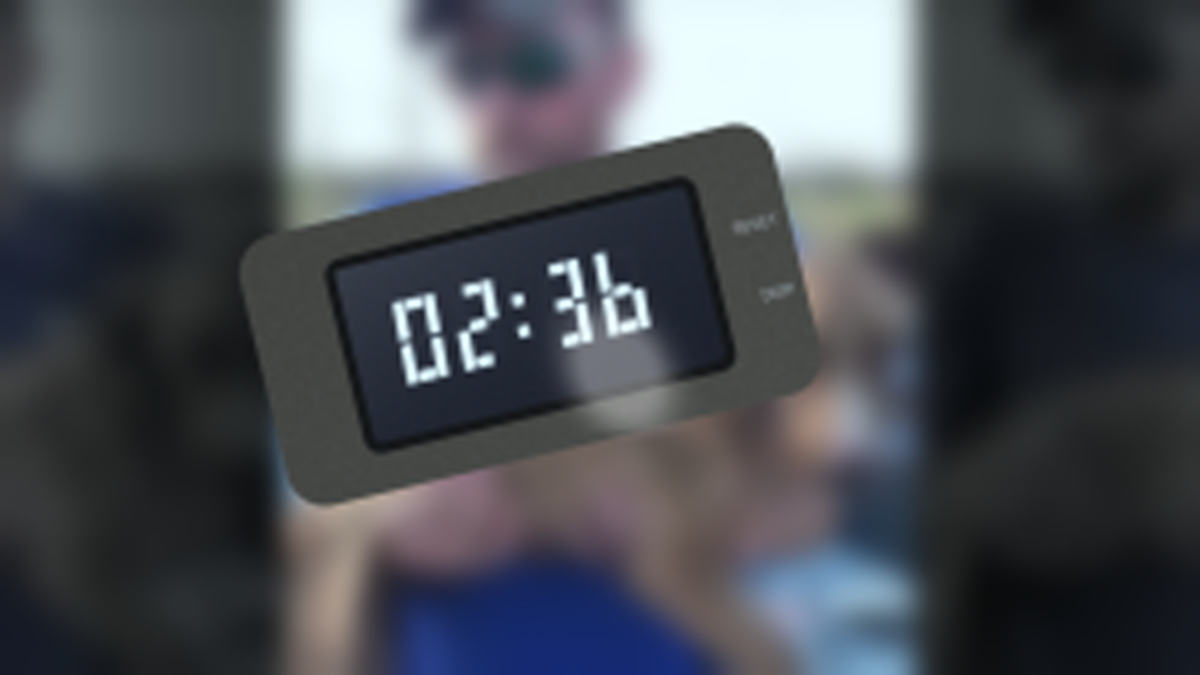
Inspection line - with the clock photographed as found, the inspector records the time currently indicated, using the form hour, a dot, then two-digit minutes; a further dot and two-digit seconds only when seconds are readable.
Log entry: 2.36
